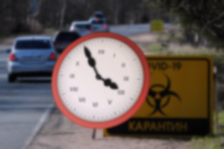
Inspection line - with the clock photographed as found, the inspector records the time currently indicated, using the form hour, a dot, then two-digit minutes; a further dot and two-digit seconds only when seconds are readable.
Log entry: 3.55
